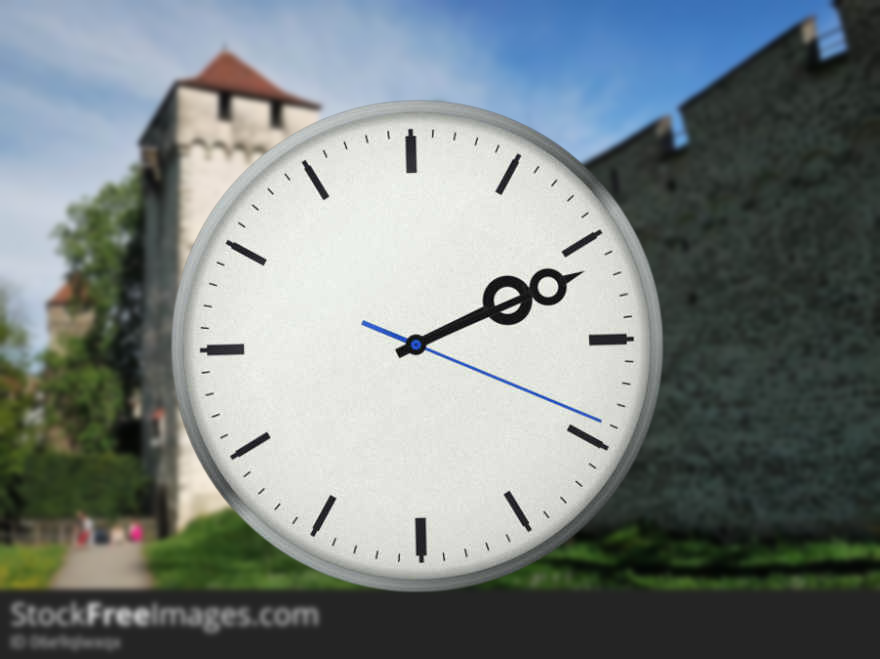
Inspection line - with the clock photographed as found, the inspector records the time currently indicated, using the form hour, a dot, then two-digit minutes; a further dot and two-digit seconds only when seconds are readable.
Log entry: 2.11.19
